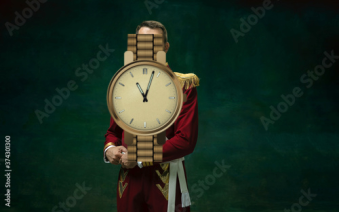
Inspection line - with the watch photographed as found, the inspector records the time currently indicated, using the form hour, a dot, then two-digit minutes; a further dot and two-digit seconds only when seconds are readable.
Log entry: 11.03
